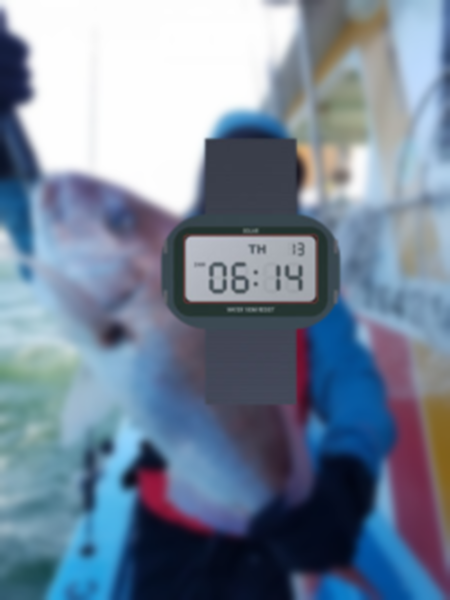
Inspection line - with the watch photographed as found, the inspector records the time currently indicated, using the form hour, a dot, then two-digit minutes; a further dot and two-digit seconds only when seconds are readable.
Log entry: 6.14
